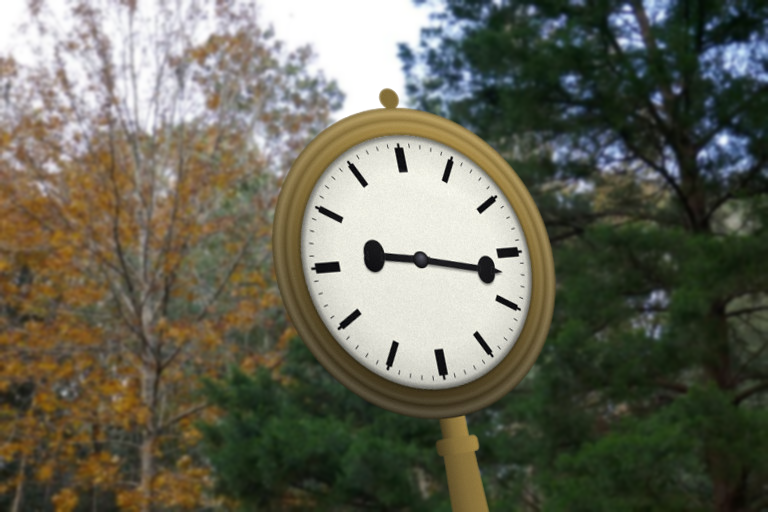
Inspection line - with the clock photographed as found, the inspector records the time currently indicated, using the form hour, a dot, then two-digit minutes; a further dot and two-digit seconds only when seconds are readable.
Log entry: 9.17
